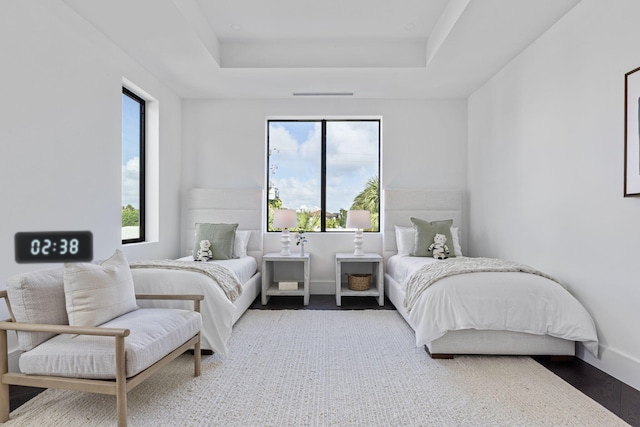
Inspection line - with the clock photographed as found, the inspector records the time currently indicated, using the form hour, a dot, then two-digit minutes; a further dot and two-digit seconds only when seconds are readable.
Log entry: 2.38
